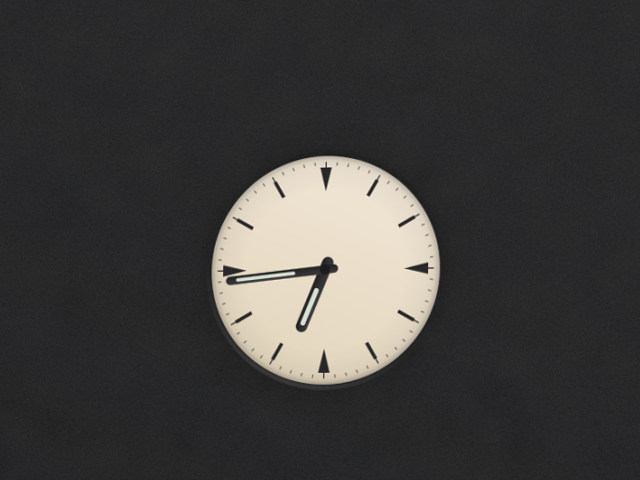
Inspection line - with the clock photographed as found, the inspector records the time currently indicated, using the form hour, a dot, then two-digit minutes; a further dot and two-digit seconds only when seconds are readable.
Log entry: 6.44
